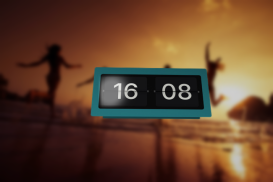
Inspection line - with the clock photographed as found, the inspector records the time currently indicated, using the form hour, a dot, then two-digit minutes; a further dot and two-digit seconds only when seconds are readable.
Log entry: 16.08
